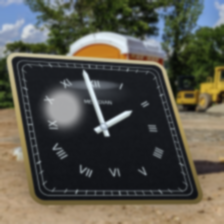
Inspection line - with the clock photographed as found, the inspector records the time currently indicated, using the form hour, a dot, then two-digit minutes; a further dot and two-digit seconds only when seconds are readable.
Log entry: 1.59
